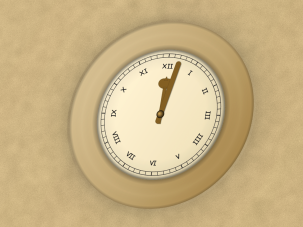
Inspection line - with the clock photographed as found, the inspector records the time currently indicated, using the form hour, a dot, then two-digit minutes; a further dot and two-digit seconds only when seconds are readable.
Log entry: 12.02
